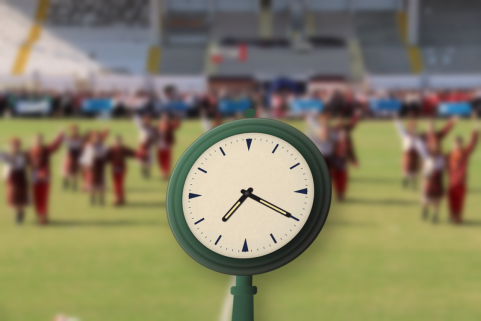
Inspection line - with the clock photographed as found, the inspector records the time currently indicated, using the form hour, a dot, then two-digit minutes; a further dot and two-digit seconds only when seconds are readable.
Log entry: 7.20
